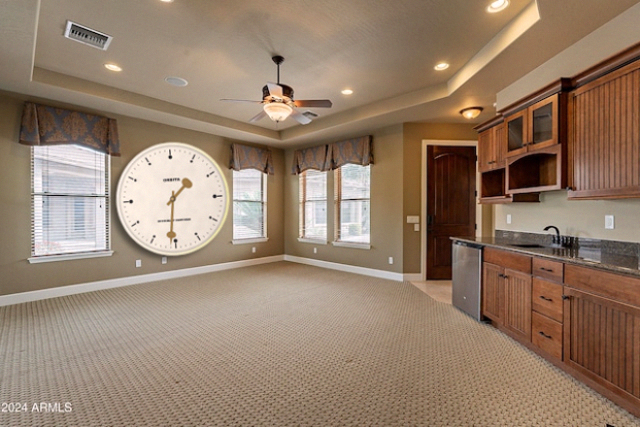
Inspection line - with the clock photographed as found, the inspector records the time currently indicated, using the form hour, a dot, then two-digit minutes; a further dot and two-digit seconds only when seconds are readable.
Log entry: 1.31
